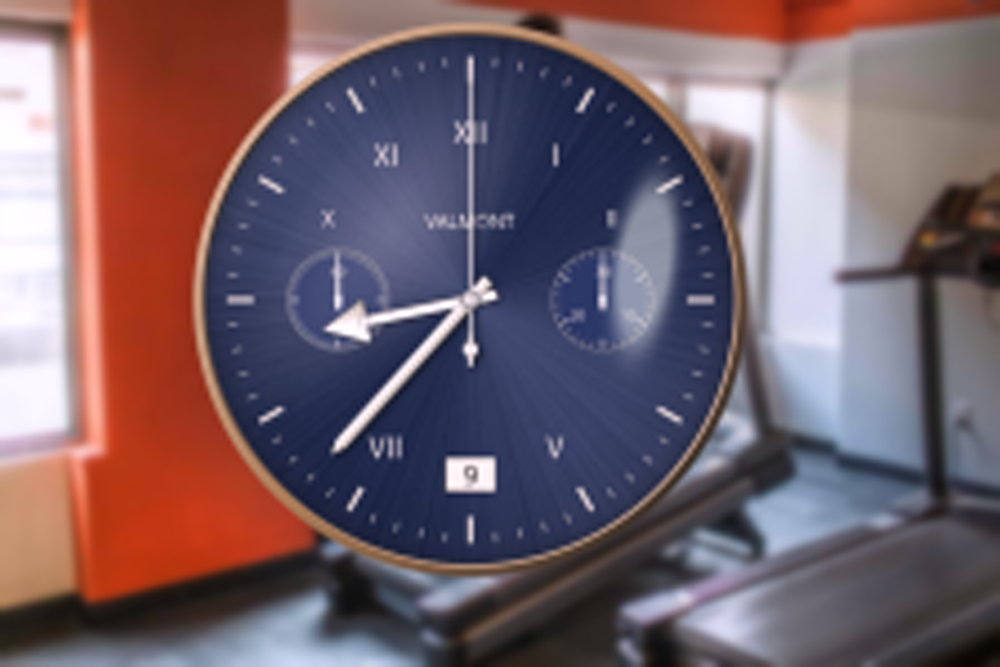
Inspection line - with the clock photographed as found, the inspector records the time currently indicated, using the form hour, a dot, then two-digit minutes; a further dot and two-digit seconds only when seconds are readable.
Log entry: 8.37
